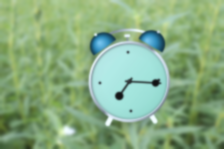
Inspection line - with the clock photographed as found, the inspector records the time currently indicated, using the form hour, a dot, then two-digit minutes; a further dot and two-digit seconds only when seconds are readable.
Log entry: 7.16
